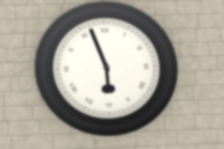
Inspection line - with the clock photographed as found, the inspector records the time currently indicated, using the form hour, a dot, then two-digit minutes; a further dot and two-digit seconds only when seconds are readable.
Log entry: 5.57
